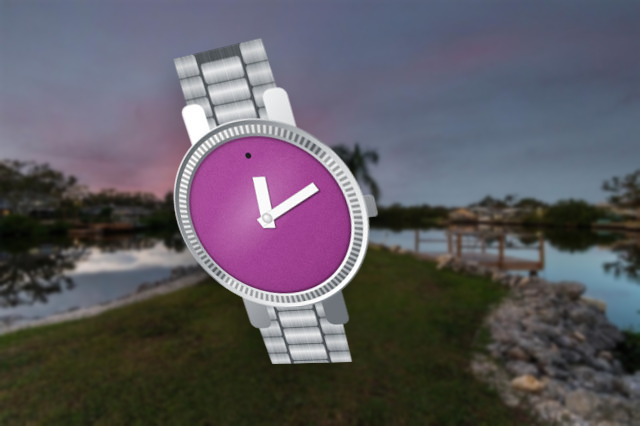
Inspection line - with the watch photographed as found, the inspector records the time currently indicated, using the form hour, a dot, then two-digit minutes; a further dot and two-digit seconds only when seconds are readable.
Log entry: 12.11
